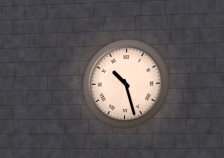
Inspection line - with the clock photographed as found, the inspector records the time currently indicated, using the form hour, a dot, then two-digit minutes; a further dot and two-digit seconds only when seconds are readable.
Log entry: 10.27
